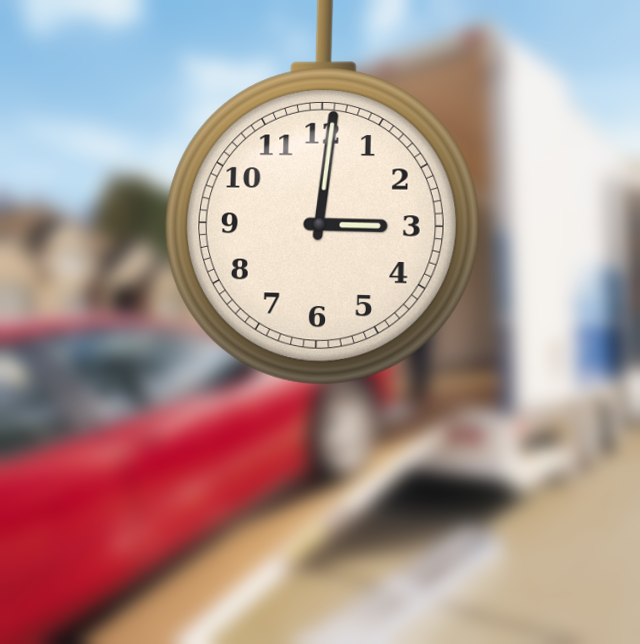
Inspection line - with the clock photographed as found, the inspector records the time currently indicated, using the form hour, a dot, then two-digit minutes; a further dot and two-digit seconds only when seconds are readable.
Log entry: 3.01
